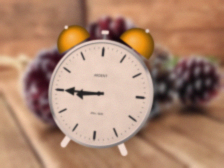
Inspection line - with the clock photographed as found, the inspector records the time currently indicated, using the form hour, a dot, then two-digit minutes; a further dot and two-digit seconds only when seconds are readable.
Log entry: 8.45
